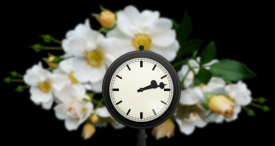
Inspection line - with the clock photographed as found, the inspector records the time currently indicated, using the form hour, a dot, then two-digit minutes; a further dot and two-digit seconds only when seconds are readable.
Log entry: 2.13
